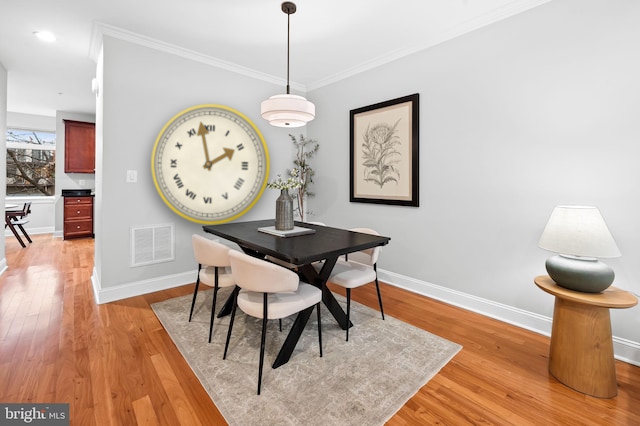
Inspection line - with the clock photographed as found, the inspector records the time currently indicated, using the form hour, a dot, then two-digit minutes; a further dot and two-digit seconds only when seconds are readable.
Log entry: 1.58
